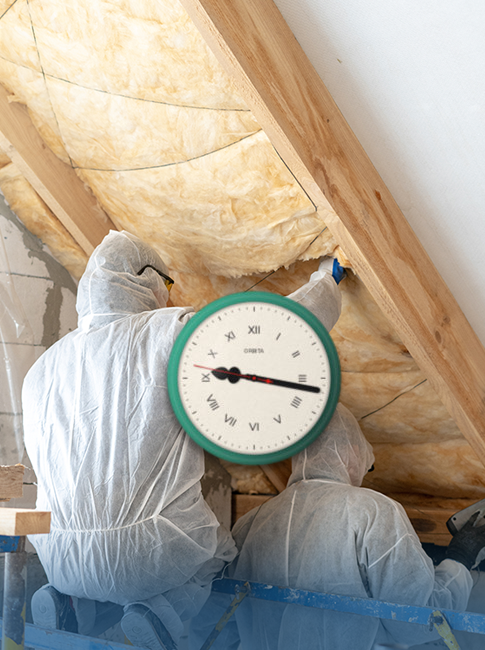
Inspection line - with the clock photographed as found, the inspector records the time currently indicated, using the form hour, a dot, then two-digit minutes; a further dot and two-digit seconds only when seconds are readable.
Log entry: 9.16.47
